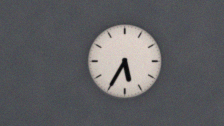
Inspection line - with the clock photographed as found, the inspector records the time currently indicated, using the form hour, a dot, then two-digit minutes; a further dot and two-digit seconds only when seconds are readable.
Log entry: 5.35
